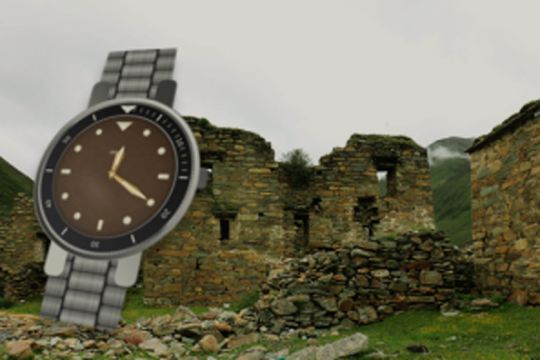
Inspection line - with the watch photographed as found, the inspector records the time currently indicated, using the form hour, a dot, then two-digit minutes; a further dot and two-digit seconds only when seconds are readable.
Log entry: 12.20
